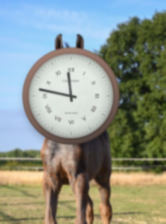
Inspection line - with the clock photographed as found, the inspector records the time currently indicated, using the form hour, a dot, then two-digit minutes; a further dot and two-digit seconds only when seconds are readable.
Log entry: 11.47
